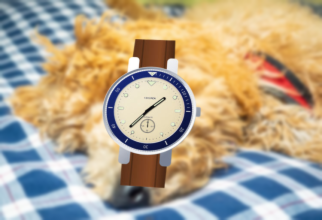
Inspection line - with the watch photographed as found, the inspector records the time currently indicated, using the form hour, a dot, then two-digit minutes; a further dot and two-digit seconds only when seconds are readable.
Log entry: 1.37
